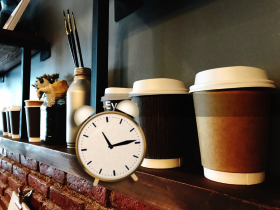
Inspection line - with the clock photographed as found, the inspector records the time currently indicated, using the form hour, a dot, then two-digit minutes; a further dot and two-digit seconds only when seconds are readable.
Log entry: 11.14
